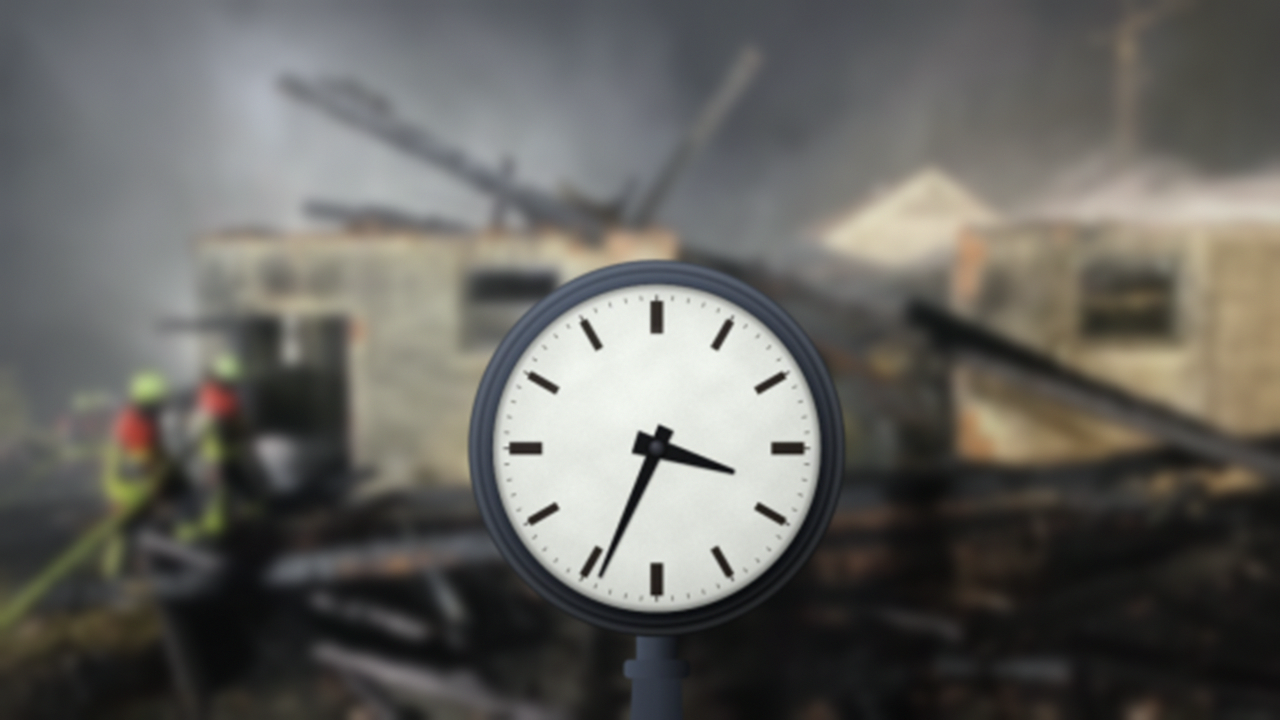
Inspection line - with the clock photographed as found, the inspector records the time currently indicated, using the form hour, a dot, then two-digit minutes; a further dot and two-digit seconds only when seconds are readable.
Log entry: 3.34
